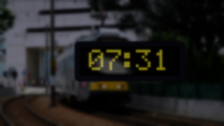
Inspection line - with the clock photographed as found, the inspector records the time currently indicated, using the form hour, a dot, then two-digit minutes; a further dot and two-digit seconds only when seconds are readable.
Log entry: 7.31
